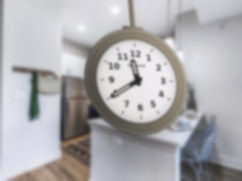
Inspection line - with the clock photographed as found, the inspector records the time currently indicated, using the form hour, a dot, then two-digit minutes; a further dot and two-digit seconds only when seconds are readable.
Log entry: 11.40
